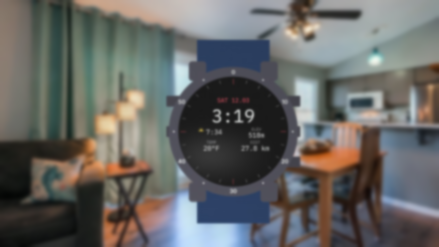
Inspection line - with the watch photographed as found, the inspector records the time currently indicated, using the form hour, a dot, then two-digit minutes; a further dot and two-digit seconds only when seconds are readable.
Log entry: 3.19
